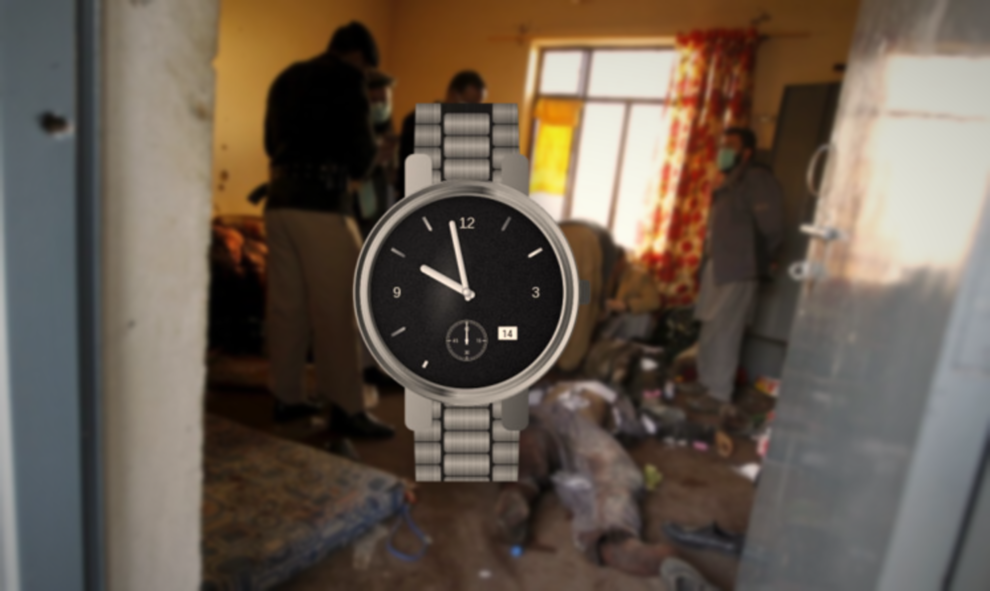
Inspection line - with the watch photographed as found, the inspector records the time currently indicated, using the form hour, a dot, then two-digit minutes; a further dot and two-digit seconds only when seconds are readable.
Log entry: 9.58
